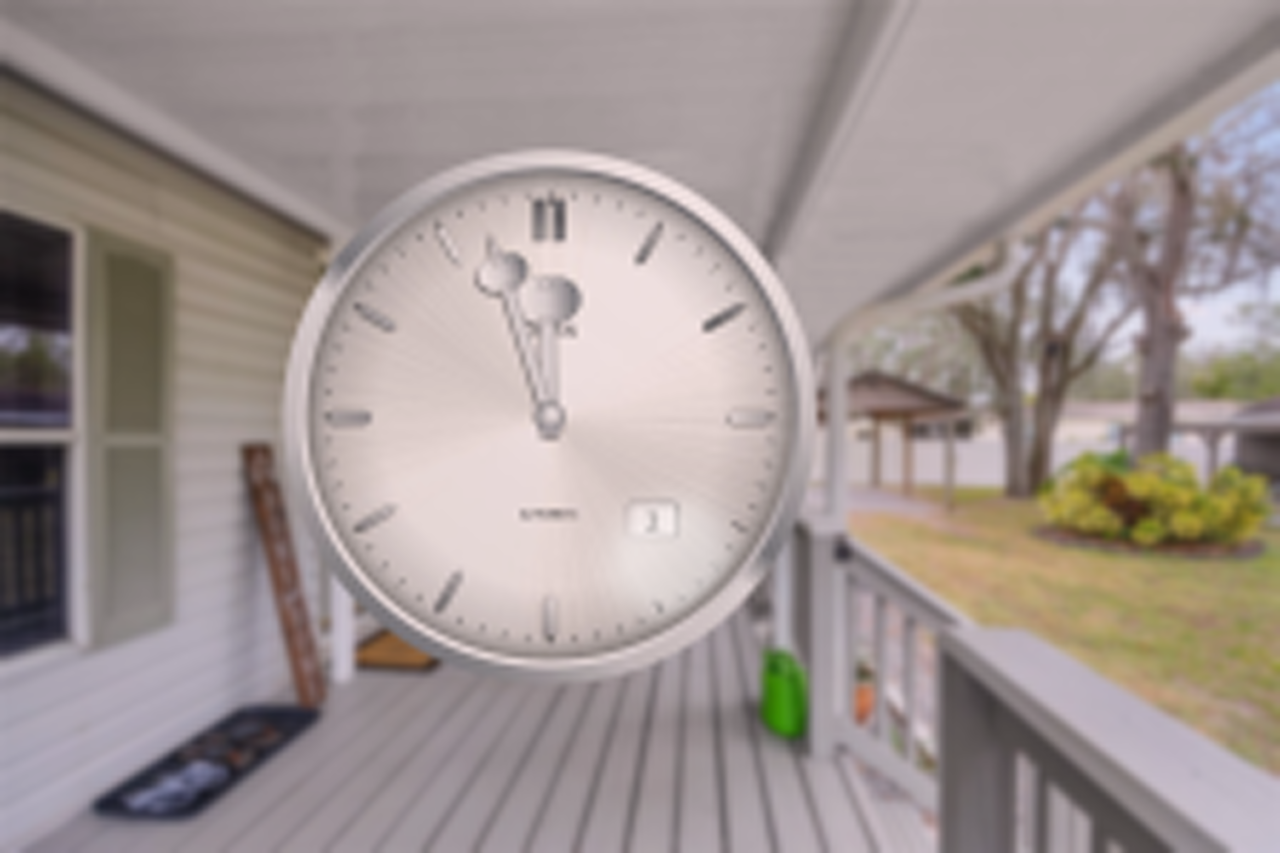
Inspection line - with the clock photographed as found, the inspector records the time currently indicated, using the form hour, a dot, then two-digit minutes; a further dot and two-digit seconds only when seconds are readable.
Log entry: 11.57
